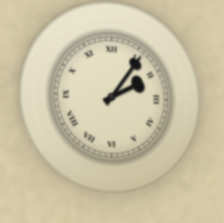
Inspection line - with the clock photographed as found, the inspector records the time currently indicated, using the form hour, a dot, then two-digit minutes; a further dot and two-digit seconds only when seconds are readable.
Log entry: 2.06
